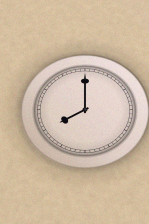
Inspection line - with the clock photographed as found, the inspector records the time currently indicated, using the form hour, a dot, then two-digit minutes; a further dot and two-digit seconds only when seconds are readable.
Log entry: 8.00
